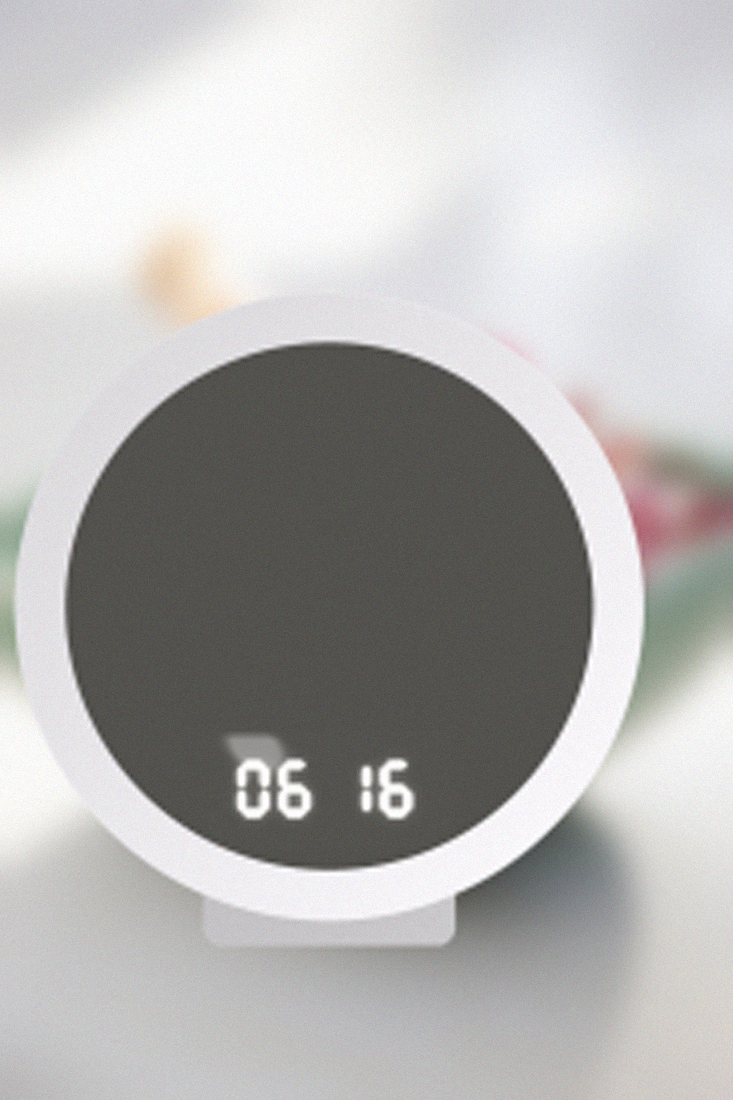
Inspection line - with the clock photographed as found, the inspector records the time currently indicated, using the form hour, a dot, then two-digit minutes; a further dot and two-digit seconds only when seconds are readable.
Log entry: 6.16
